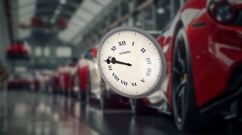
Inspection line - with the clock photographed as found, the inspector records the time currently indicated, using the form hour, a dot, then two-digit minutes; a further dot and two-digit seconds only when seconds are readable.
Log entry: 9.48
